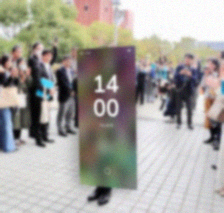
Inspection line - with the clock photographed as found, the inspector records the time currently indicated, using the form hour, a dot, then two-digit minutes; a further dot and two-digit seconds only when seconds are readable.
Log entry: 14.00
